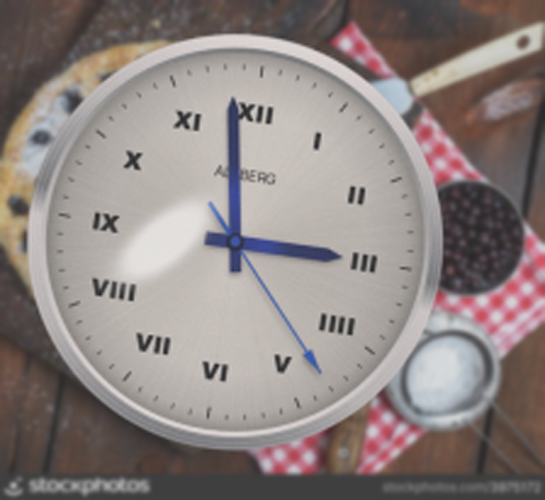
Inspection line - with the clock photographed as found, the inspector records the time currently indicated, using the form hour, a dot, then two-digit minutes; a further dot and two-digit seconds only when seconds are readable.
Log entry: 2.58.23
